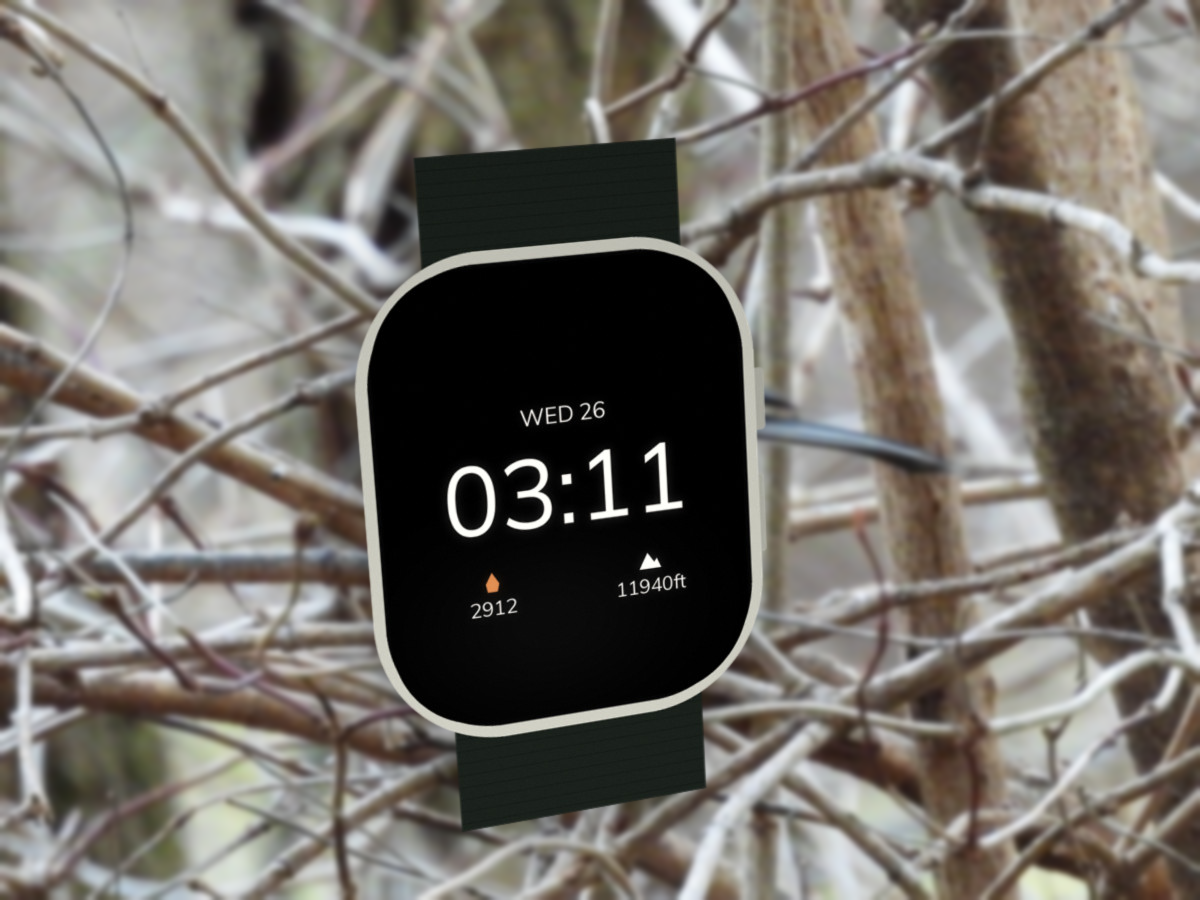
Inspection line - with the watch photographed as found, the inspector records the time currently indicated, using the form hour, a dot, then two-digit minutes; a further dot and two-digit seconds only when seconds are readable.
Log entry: 3.11
